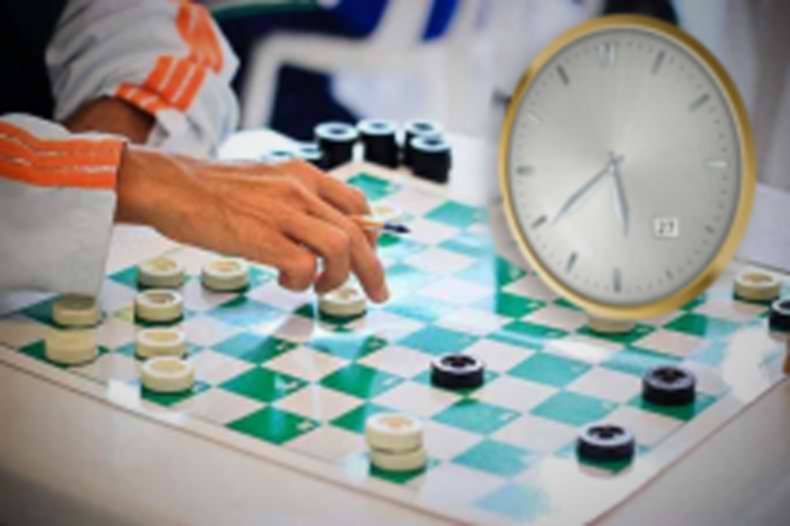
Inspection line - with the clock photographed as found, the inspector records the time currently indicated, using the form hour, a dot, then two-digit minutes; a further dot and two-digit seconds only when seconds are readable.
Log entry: 5.39
